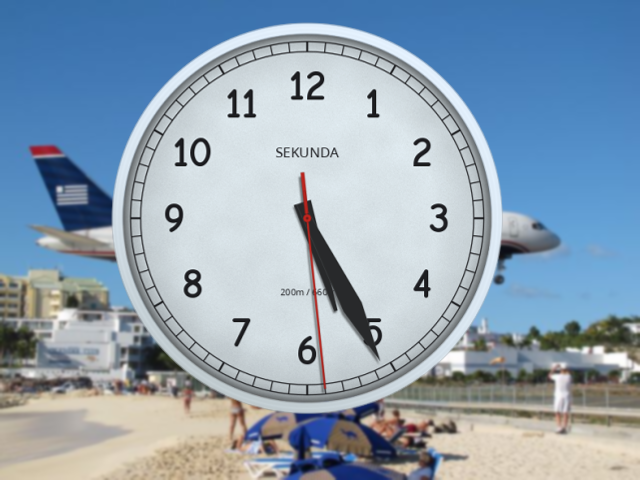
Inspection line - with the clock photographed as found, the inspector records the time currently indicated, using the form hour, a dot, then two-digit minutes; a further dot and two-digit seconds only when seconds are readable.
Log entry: 5.25.29
